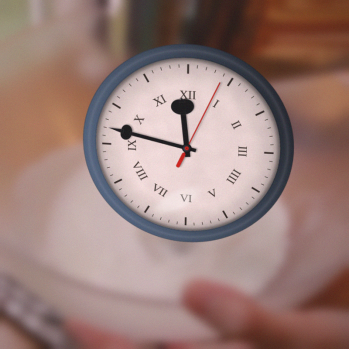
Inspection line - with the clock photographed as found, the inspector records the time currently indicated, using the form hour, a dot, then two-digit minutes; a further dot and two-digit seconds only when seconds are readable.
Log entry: 11.47.04
